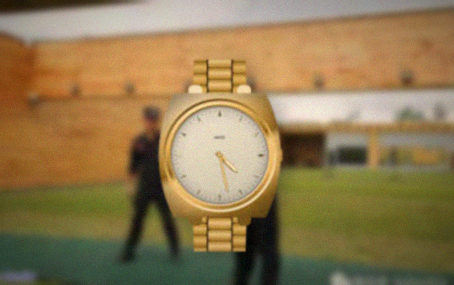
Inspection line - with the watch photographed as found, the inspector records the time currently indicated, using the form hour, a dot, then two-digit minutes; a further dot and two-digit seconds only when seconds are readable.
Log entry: 4.28
